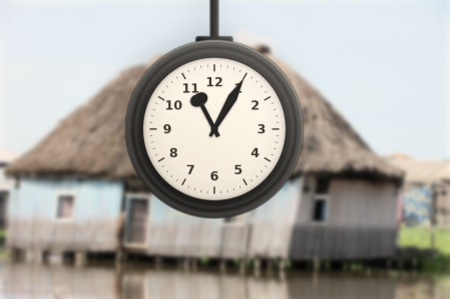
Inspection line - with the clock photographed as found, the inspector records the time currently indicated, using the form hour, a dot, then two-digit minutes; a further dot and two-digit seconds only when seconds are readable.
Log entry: 11.05
